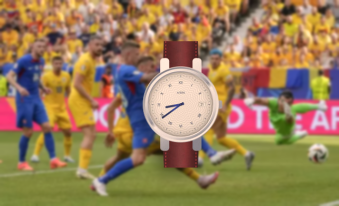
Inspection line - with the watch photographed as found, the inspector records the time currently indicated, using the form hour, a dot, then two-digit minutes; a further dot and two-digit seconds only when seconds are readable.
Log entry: 8.39
